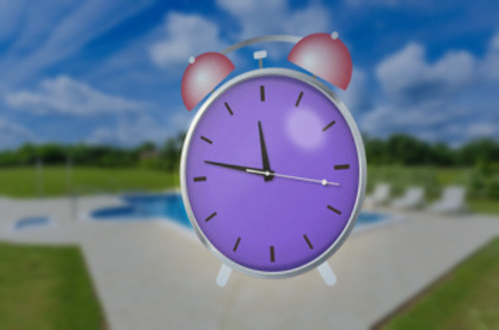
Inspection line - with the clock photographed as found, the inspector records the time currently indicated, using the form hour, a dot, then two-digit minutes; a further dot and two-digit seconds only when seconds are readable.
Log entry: 11.47.17
